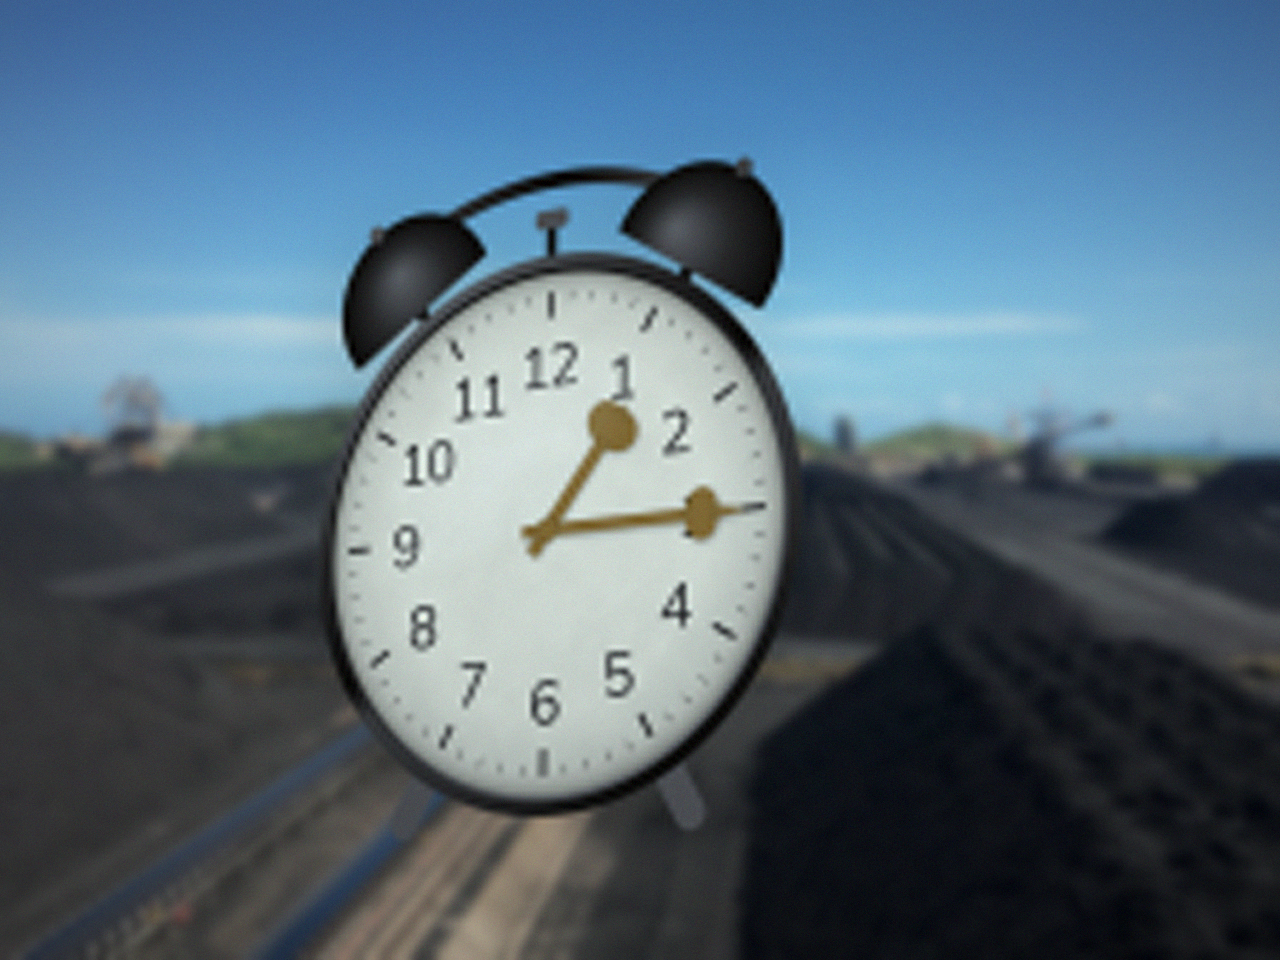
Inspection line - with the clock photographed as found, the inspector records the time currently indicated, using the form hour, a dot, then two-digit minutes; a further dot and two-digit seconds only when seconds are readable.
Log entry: 1.15
